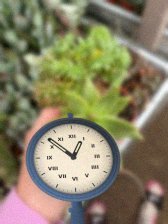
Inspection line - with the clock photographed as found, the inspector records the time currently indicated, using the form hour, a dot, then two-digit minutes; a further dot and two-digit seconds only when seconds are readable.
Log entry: 12.52
